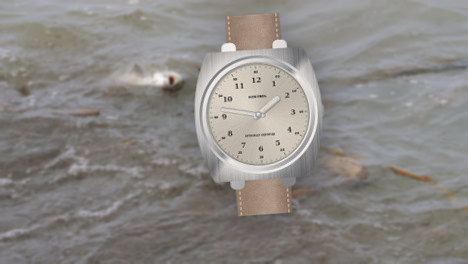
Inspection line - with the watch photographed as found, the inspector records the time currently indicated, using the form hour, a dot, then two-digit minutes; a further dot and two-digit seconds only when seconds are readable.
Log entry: 1.47
